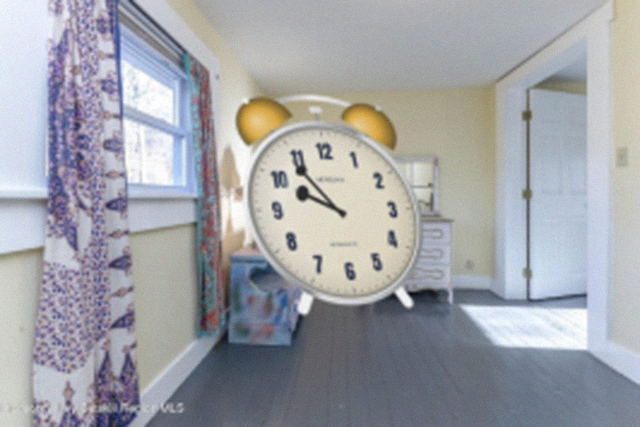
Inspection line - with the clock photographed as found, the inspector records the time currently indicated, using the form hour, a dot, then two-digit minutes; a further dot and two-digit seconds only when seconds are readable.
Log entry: 9.54
